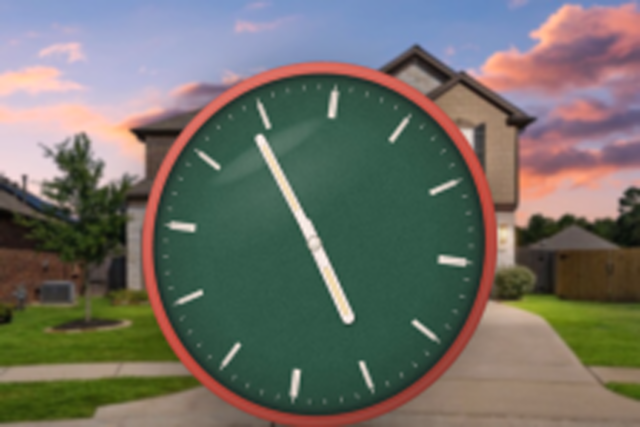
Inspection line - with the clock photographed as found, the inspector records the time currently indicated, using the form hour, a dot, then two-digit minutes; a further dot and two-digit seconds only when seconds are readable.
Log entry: 4.54
